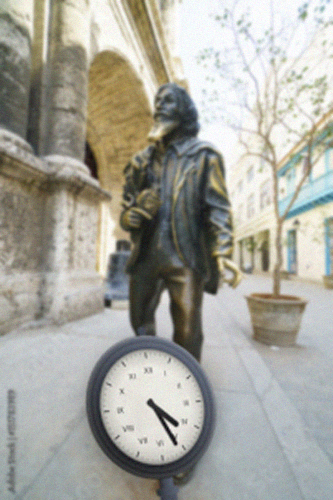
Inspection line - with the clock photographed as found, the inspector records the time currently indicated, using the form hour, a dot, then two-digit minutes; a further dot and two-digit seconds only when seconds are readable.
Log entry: 4.26
